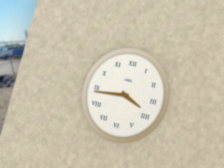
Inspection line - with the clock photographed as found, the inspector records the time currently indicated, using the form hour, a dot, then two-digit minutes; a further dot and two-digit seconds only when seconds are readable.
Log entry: 3.44
